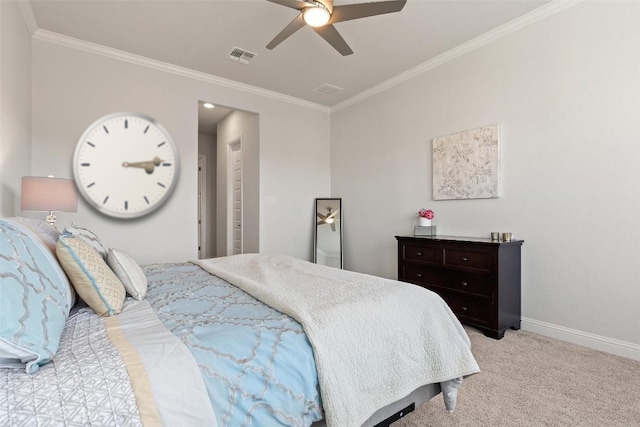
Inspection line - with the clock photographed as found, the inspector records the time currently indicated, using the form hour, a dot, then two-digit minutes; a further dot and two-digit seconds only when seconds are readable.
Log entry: 3.14
